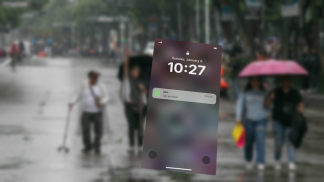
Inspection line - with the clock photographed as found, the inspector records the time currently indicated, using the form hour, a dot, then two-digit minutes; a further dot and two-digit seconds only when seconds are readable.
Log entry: 10.27
